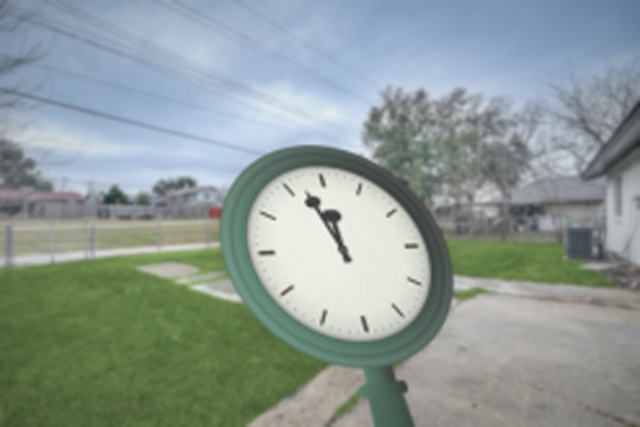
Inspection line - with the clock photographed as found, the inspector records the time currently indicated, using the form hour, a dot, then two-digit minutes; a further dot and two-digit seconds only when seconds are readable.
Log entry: 11.57
